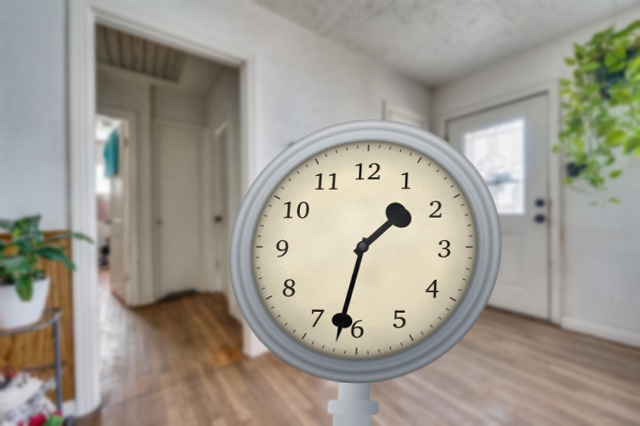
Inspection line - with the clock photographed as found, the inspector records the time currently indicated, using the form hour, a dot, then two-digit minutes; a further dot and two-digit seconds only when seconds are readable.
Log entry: 1.32
